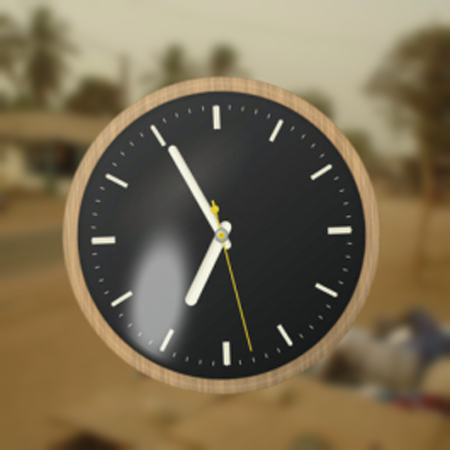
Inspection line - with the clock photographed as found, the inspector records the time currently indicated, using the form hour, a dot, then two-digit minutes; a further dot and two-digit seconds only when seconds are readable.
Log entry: 6.55.28
